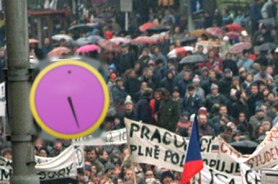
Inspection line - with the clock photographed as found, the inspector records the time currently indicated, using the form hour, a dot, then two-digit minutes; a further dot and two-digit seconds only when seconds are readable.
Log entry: 5.27
